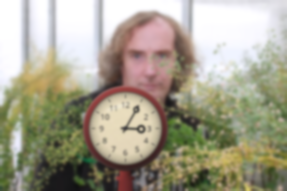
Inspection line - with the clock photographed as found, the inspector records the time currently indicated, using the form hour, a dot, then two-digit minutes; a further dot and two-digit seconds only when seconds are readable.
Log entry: 3.05
